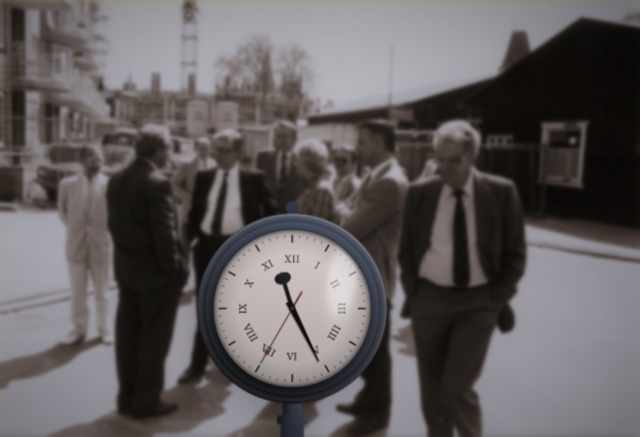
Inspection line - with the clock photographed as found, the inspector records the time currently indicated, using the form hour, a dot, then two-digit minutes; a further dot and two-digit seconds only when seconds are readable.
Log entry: 11.25.35
